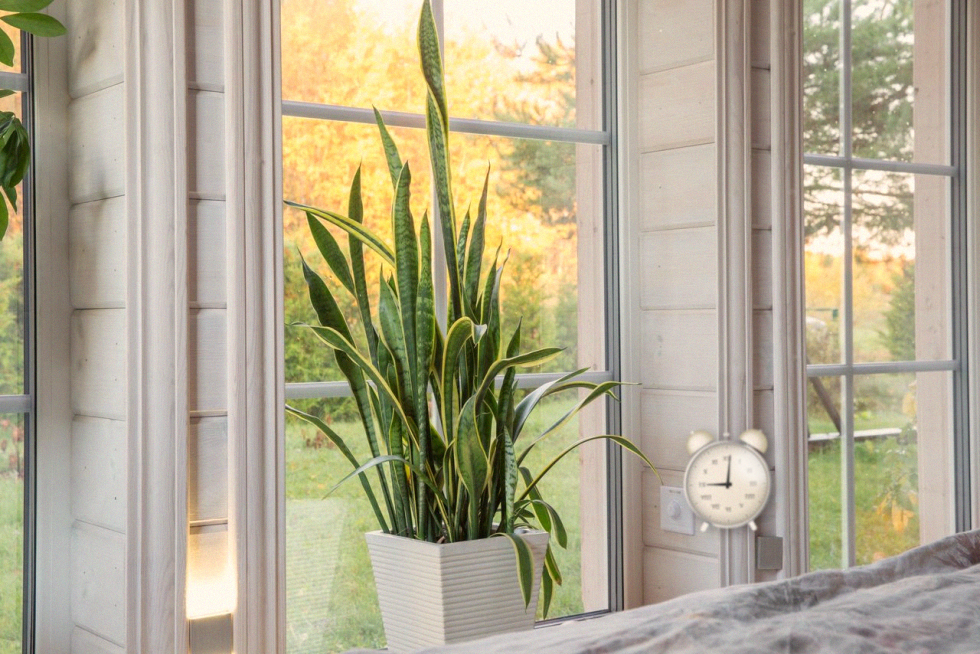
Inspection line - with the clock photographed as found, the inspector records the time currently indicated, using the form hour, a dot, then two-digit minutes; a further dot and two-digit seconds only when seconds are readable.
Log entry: 9.01
